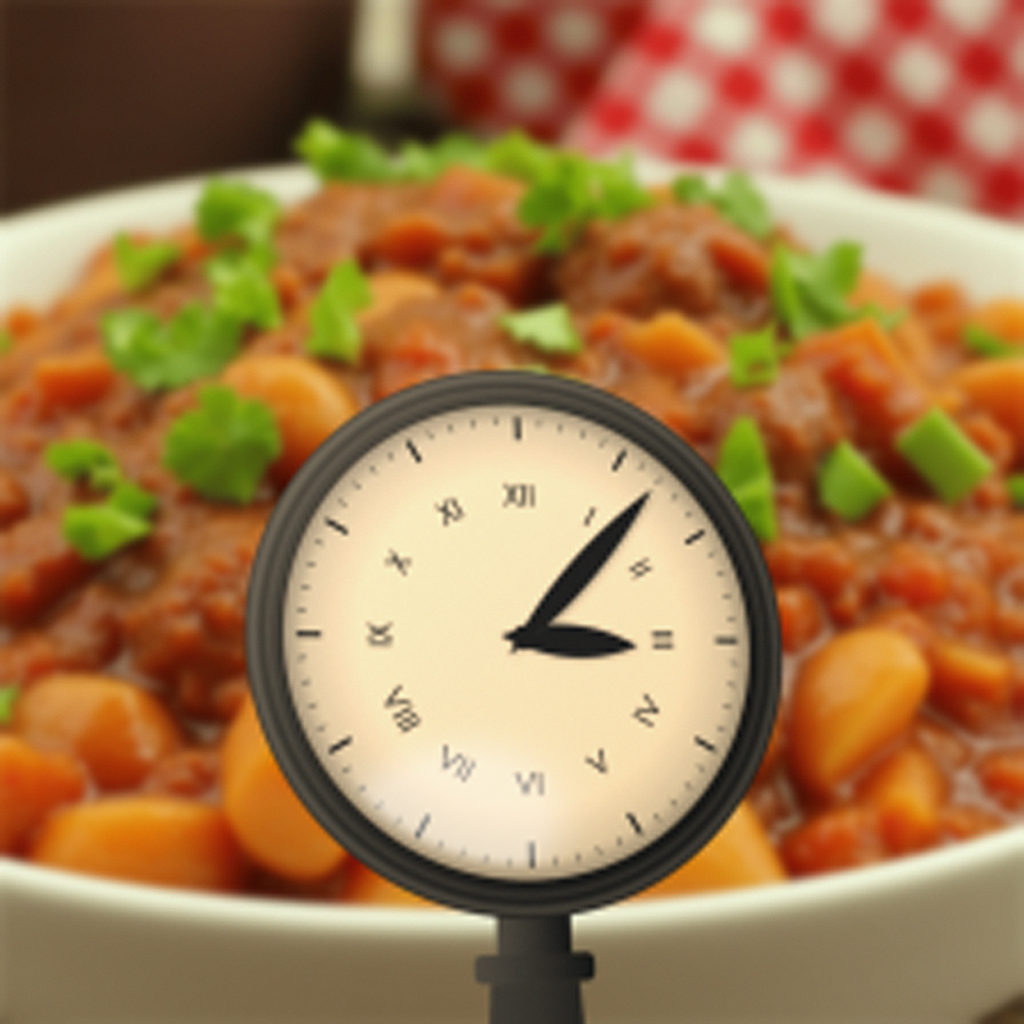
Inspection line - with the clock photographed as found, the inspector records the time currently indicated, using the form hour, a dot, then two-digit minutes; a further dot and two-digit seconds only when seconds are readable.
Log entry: 3.07
